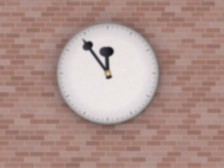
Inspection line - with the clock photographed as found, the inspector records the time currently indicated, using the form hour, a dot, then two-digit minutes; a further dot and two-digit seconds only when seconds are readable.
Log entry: 11.54
